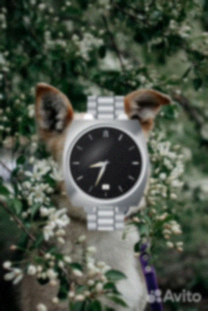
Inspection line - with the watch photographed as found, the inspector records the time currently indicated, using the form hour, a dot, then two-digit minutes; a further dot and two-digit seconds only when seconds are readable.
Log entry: 8.34
